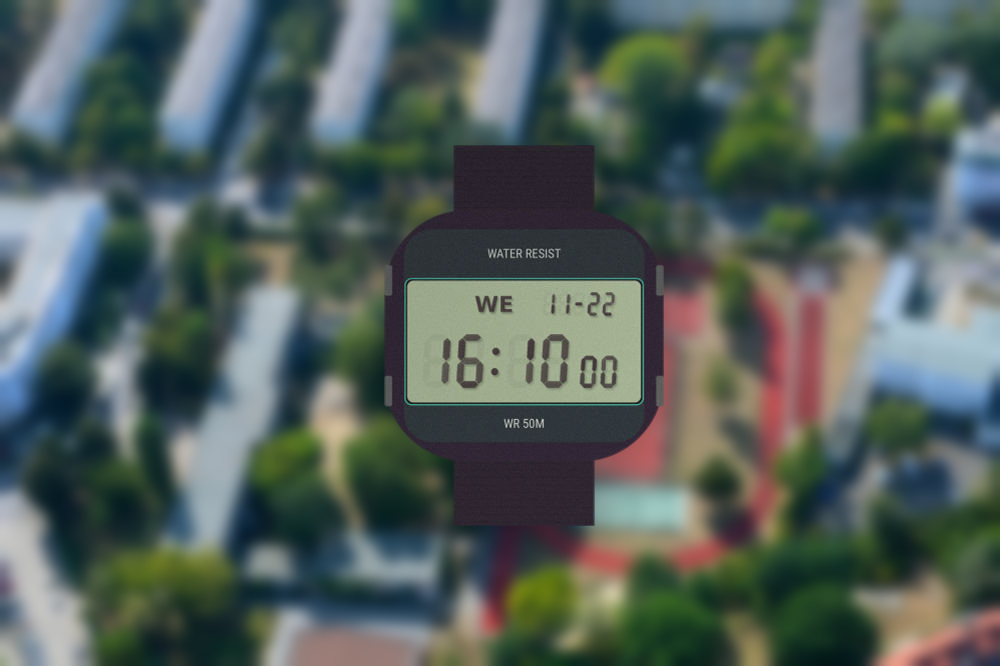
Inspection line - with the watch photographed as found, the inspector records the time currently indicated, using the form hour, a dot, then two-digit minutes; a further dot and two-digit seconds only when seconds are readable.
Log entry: 16.10.00
